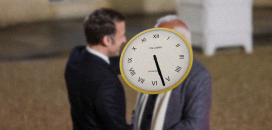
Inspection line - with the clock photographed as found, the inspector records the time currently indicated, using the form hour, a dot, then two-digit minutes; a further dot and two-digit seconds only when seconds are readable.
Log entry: 5.27
